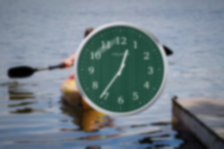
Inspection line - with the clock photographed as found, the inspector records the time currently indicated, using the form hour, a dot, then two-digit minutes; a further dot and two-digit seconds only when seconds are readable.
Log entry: 12.36
